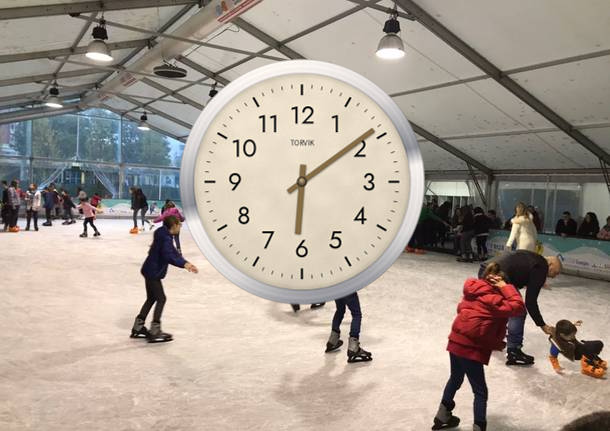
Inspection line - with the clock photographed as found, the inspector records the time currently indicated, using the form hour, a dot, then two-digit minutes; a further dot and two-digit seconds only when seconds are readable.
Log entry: 6.09
